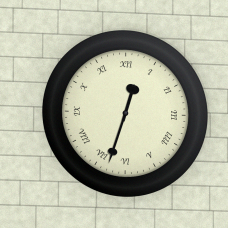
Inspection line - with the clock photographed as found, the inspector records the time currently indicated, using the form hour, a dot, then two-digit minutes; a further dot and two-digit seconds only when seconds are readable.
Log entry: 12.33
